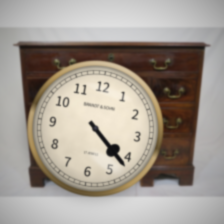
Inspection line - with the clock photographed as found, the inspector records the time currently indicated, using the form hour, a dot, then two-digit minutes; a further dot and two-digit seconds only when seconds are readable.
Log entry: 4.22
